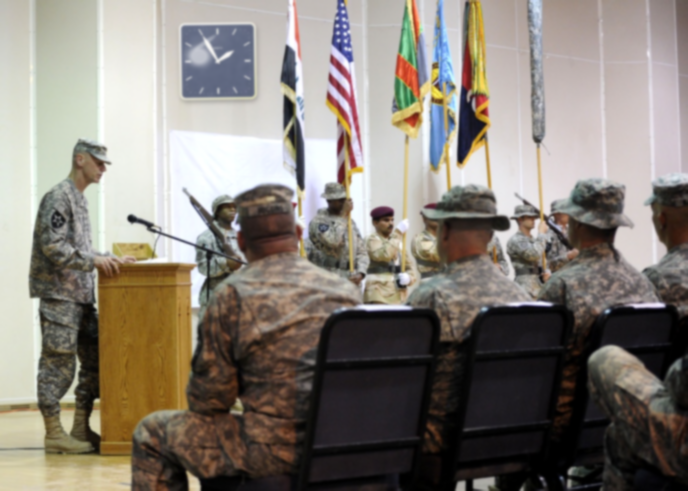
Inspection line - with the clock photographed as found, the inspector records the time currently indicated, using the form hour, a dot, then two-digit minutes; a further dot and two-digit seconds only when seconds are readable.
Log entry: 1.55
